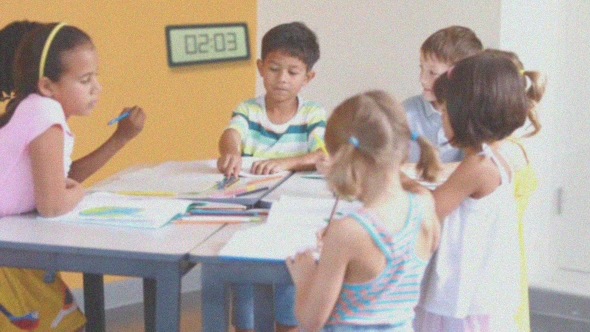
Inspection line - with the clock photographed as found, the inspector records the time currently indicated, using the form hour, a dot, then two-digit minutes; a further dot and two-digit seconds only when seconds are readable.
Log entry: 2.03
